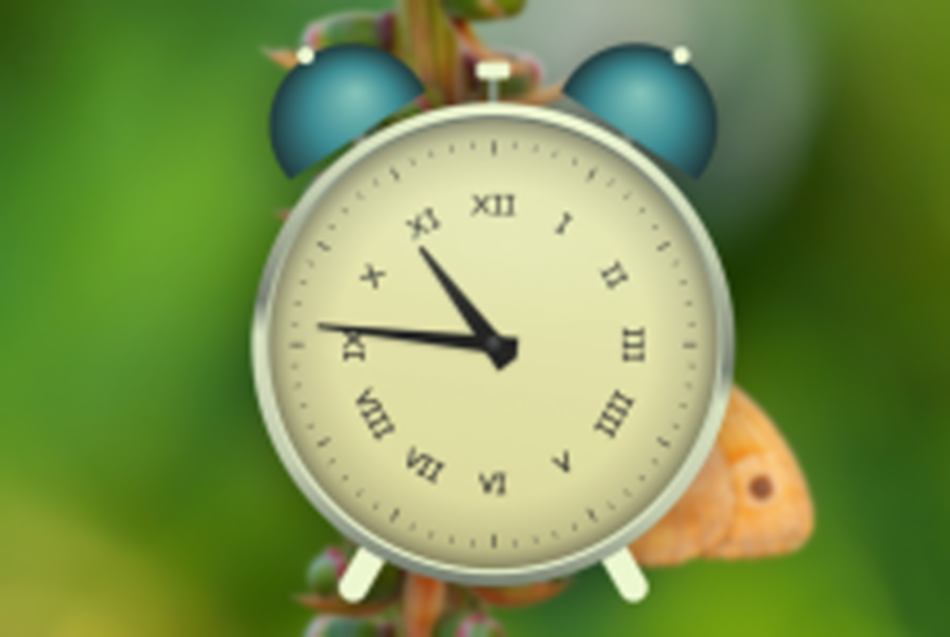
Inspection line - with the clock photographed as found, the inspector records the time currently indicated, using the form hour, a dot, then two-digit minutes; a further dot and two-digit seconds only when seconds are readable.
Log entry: 10.46
